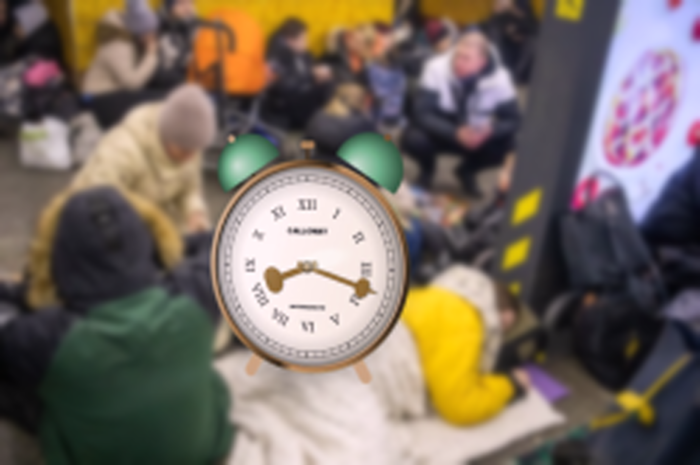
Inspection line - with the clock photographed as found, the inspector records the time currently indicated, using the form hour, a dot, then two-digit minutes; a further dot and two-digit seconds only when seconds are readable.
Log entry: 8.18
